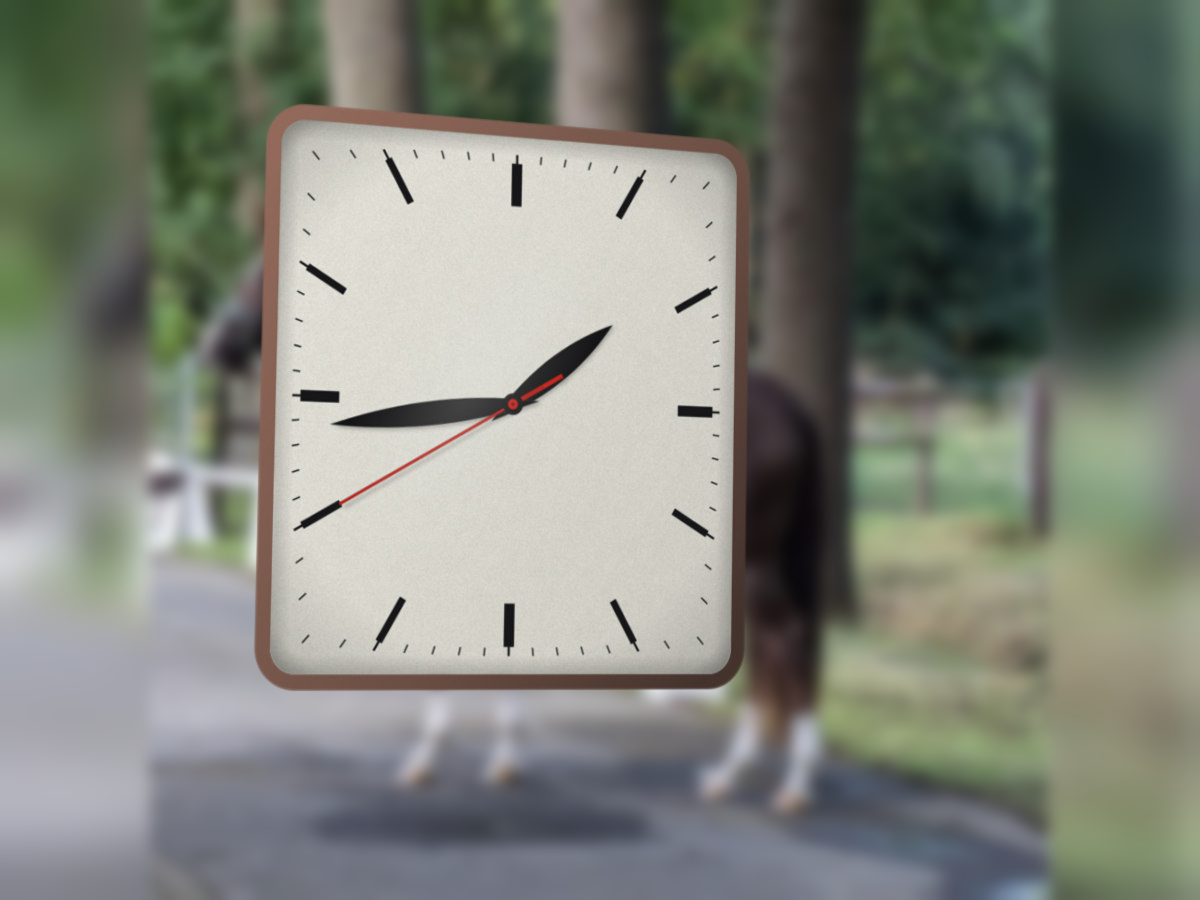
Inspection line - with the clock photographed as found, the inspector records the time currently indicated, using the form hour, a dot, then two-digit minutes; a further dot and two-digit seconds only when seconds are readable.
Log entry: 1.43.40
